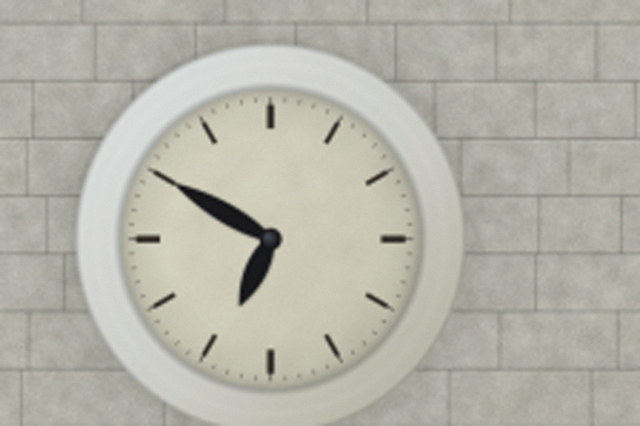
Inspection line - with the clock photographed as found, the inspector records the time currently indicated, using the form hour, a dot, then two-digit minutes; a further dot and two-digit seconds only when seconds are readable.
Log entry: 6.50
